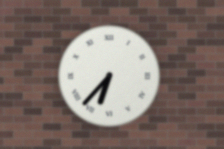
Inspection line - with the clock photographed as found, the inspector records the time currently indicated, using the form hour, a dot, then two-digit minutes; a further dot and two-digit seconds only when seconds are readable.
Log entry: 6.37
